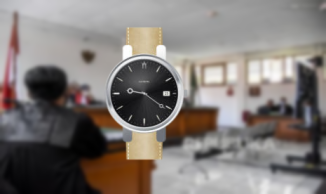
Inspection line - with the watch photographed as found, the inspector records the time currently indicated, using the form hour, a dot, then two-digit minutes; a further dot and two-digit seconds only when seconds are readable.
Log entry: 9.21
